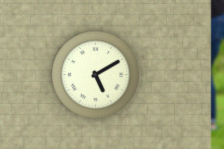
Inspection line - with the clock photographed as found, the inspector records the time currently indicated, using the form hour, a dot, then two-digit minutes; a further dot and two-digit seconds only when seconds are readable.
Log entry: 5.10
